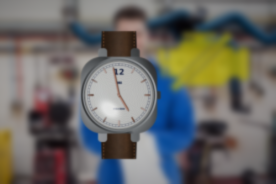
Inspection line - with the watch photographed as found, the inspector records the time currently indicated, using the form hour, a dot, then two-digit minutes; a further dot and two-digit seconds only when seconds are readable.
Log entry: 4.58
